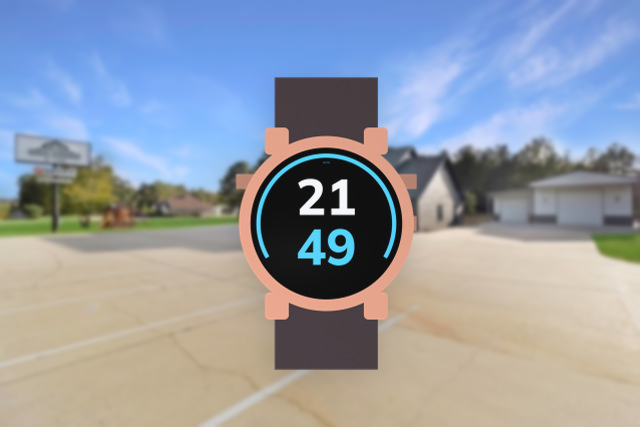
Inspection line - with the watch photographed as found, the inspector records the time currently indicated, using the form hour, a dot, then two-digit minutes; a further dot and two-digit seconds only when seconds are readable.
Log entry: 21.49
